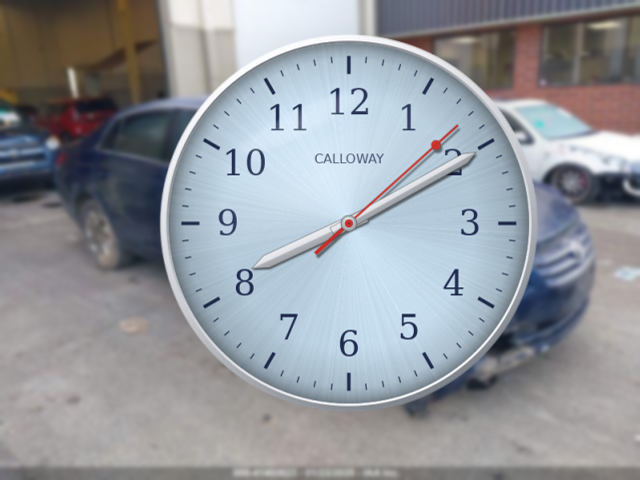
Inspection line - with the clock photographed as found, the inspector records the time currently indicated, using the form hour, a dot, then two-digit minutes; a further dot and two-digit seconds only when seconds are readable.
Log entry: 8.10.08
